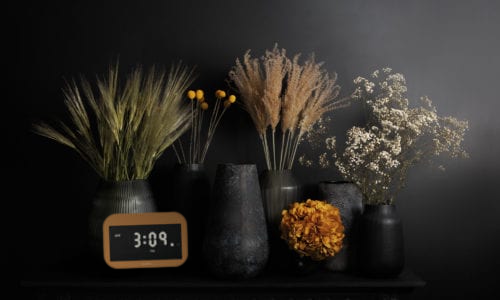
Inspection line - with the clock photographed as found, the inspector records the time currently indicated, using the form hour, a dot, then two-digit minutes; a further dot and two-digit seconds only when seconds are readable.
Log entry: 3.09
